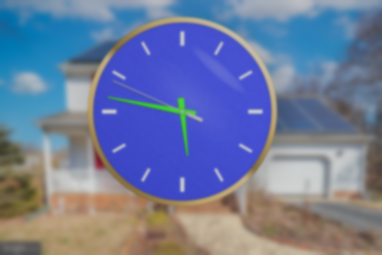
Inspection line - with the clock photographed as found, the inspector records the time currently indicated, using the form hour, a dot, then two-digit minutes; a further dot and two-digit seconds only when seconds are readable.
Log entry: 5.46.49
